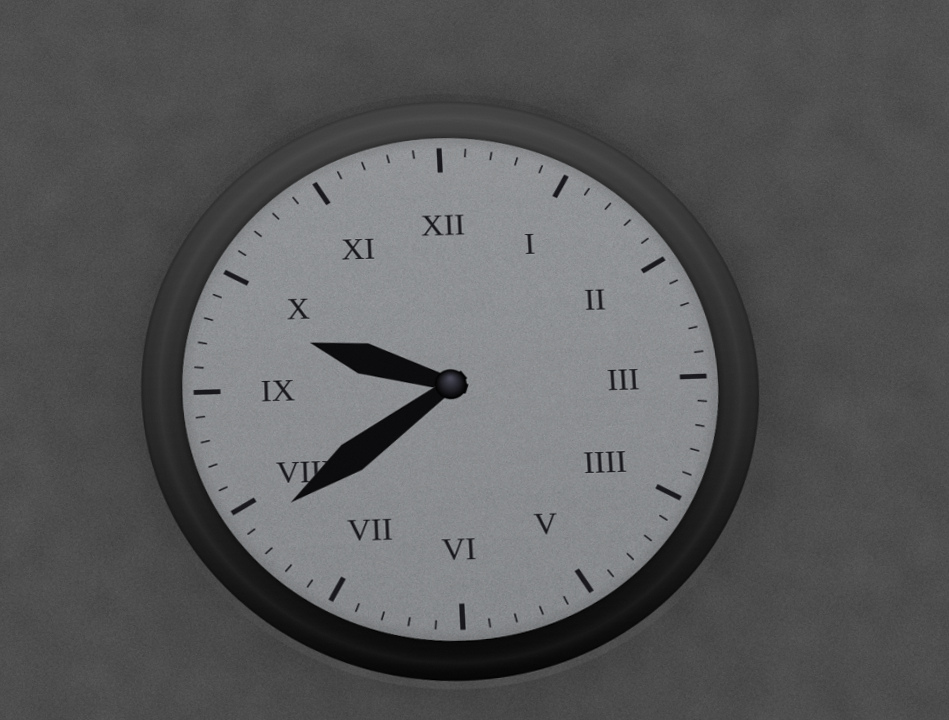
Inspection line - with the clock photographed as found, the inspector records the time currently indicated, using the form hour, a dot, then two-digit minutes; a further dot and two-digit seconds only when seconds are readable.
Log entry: 9.39
